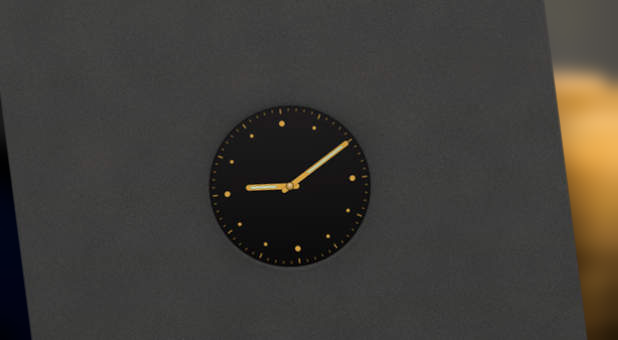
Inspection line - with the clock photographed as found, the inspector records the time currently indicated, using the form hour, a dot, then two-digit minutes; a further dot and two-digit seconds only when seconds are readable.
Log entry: 9.10
